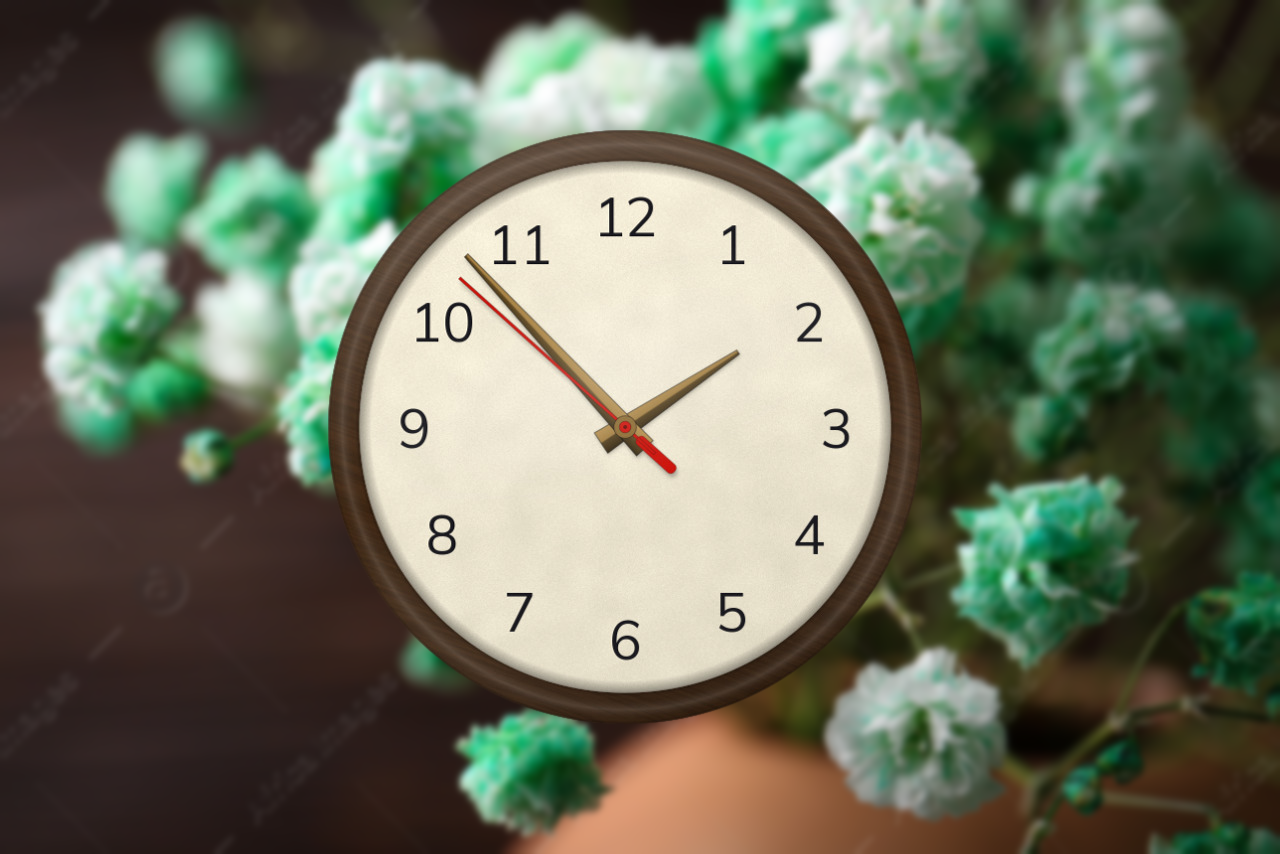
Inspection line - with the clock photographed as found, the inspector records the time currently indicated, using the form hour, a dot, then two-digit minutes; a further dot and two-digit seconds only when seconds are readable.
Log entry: 1.52.52
